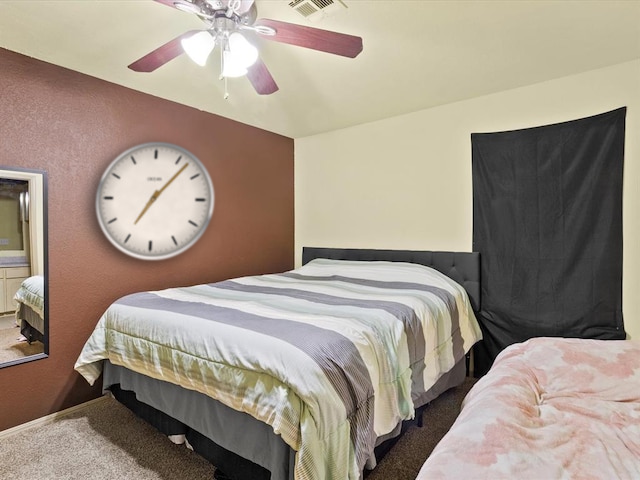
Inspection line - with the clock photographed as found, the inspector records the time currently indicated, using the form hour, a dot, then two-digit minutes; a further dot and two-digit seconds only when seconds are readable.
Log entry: 7.07
